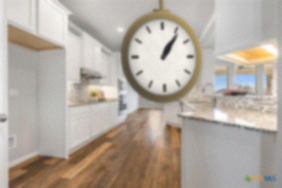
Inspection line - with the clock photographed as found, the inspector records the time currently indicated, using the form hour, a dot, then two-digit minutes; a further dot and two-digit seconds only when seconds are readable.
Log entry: 1.06
